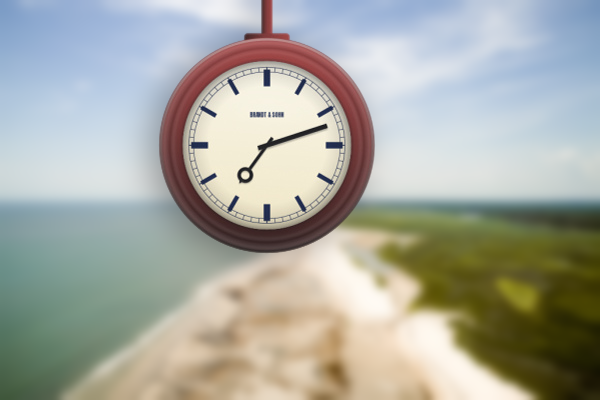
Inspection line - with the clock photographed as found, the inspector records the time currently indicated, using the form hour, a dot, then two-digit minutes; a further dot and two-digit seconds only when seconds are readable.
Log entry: 7.12
